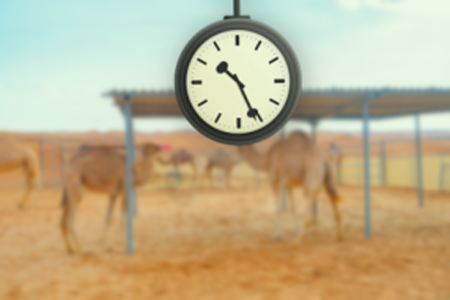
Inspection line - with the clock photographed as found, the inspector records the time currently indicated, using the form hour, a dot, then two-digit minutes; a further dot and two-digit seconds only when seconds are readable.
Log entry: 10.26
